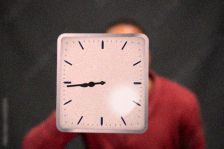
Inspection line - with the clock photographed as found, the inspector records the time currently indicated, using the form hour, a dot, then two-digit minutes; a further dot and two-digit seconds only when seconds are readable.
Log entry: 8.44
